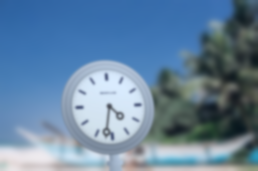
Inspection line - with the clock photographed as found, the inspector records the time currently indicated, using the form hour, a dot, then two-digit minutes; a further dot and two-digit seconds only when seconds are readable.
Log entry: 4.32
